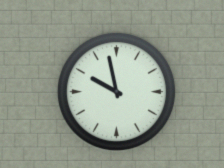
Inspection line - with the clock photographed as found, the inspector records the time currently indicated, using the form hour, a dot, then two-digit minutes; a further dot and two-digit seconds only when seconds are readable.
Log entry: 9.58
